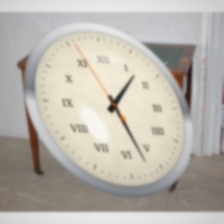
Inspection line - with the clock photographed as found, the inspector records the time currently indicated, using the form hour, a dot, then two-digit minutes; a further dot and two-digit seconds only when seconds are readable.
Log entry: 1.26.56
